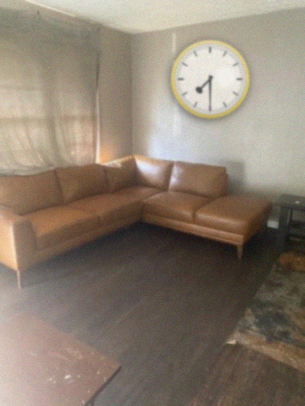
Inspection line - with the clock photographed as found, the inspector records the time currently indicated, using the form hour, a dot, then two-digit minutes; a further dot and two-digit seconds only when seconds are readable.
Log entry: 7.30
